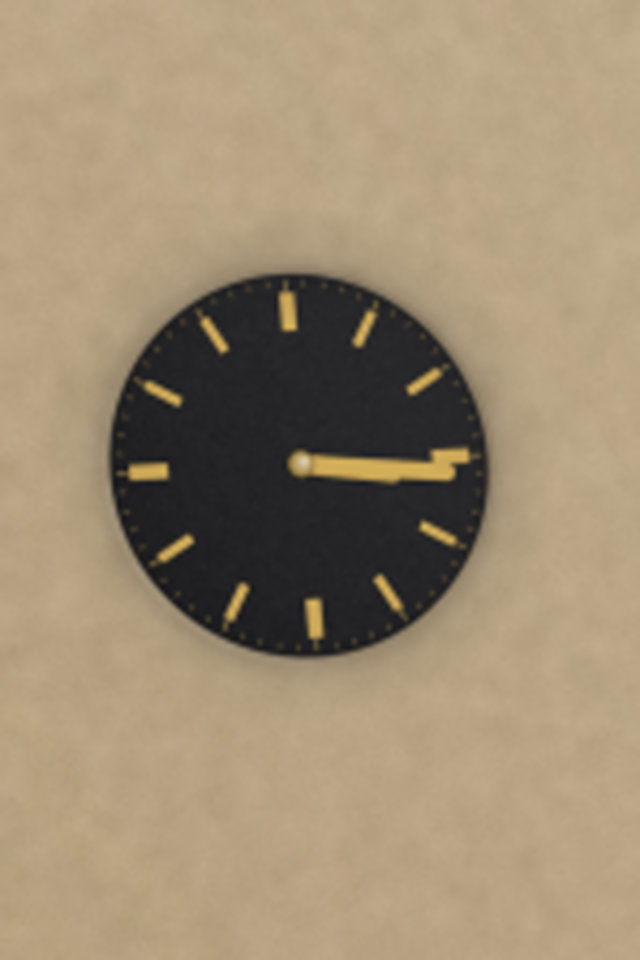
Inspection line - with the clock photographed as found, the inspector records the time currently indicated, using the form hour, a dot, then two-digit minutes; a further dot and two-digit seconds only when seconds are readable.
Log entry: 3.16
